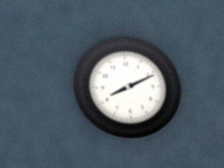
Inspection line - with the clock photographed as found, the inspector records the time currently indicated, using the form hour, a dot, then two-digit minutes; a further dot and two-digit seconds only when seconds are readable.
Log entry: 8.11
